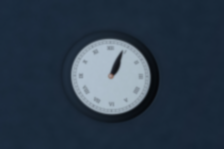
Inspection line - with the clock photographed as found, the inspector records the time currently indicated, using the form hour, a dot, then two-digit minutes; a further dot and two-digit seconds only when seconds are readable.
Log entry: 1.04
